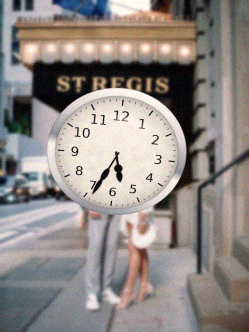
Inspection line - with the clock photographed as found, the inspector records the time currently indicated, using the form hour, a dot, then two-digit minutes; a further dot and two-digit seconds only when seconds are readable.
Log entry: 5.34
